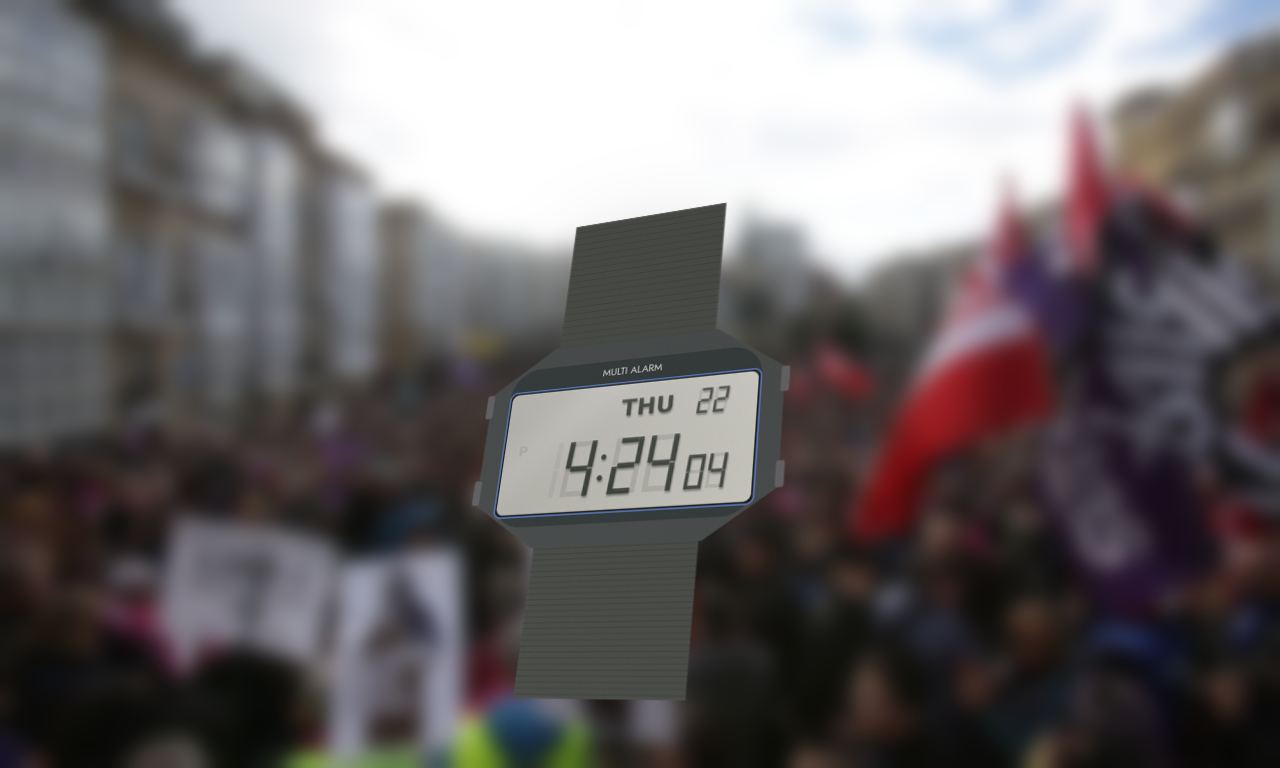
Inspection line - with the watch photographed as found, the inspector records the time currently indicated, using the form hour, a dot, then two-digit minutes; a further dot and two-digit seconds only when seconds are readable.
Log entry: 4.24.04
